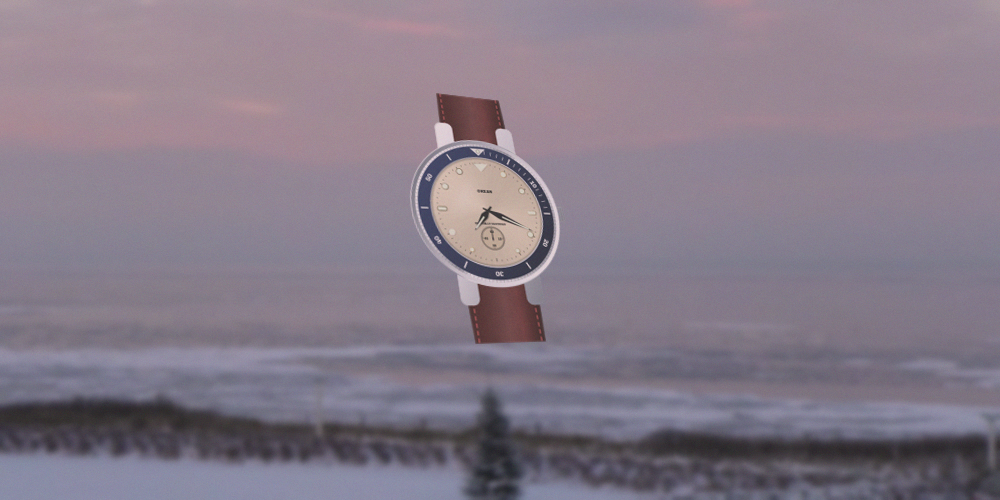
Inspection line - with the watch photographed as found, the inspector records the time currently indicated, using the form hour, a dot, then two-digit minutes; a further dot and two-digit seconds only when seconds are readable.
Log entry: 7.19
